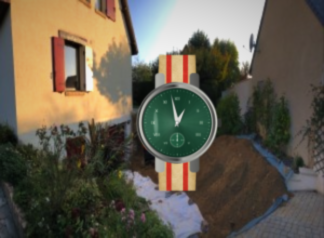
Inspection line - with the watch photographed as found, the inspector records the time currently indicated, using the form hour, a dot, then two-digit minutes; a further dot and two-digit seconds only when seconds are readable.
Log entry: 12.58
